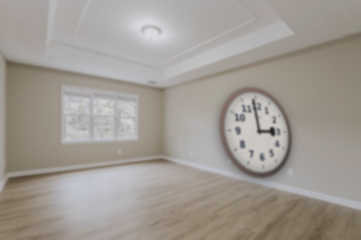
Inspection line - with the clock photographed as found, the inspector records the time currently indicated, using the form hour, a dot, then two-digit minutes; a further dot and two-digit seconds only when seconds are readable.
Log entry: 2.59
